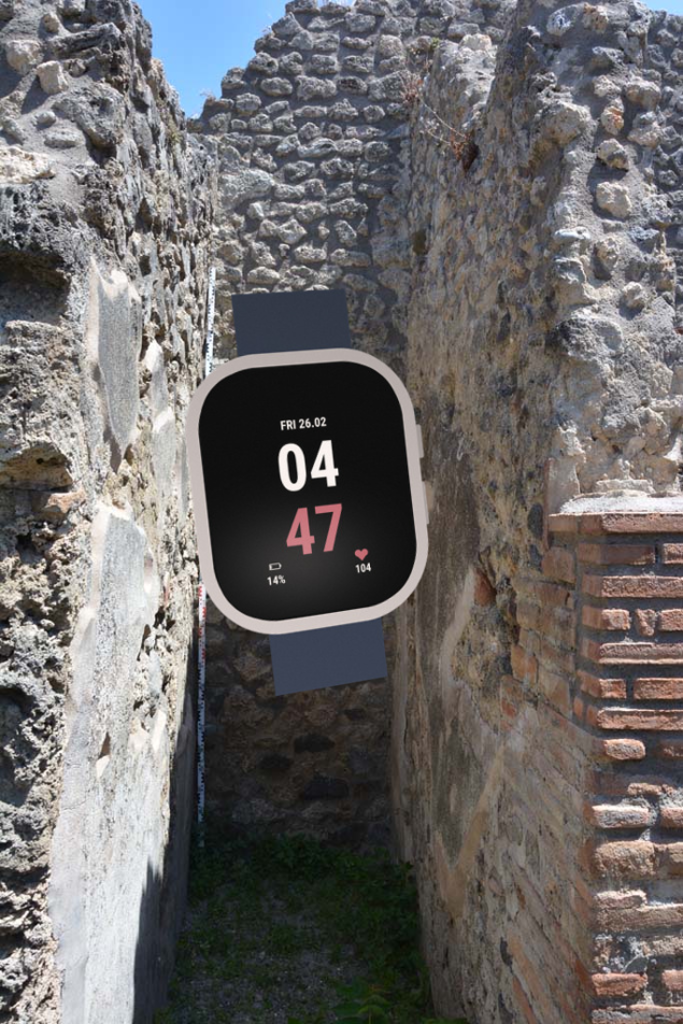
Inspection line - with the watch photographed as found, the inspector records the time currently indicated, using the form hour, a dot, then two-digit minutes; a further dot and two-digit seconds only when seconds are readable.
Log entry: 4.47
